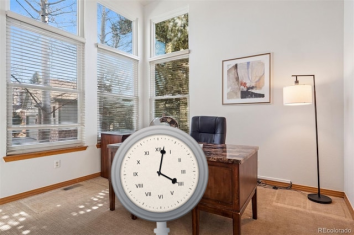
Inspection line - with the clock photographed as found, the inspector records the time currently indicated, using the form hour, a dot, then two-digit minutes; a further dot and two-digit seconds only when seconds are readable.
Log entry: 4.02
